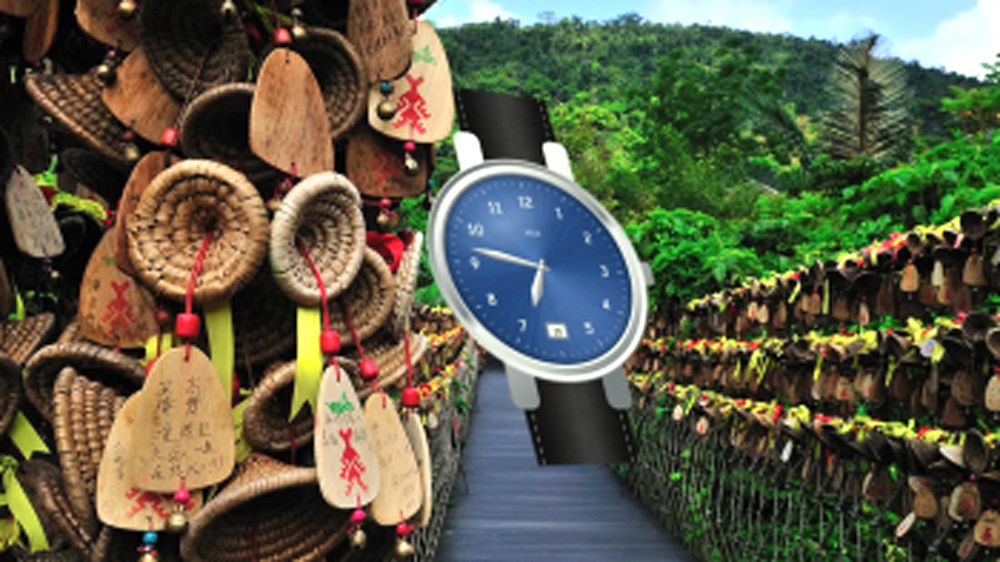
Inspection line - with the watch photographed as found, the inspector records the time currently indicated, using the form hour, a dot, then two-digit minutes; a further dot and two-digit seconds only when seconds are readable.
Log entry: 6.47
